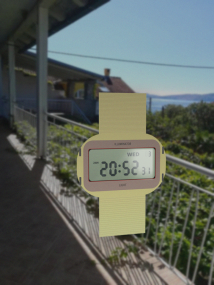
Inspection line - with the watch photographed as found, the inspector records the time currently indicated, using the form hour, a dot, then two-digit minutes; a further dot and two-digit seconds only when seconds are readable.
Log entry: 20.52.31
